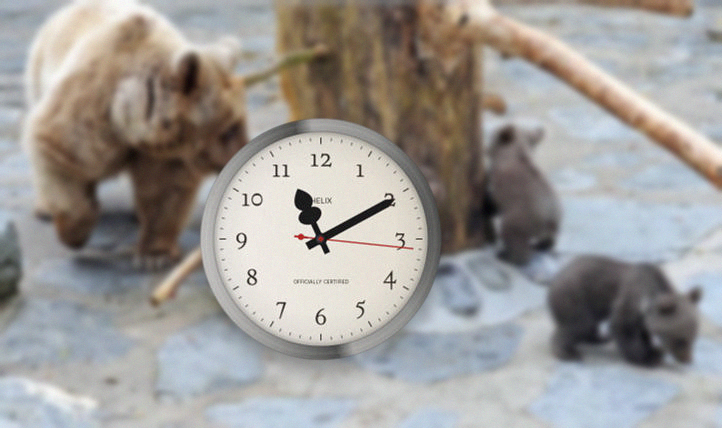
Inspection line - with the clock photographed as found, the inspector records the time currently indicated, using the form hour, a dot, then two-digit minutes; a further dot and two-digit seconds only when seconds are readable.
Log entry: 11.10.16
